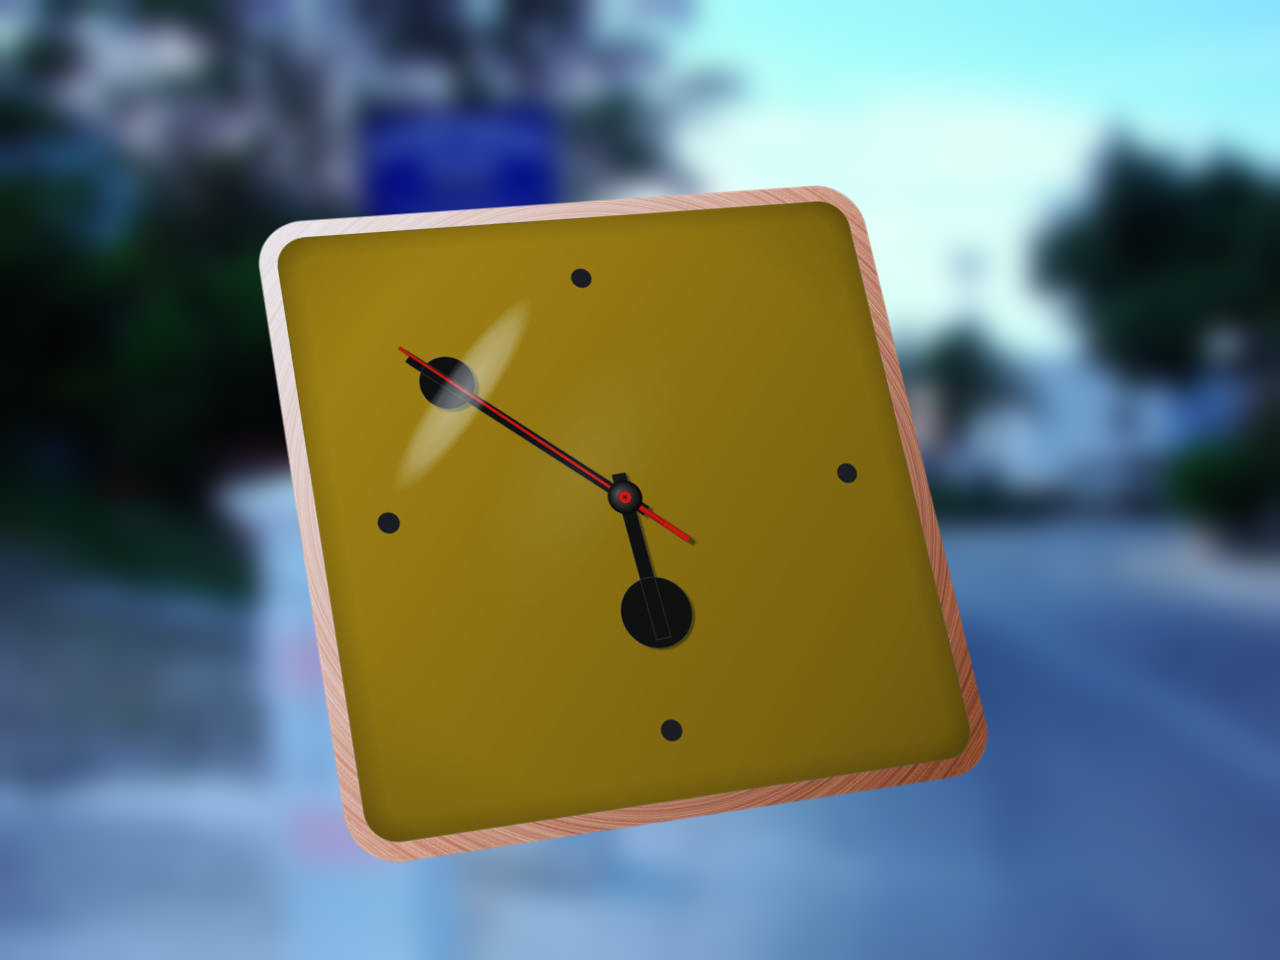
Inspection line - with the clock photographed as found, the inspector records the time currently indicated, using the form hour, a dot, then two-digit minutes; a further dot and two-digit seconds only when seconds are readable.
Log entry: 5.51.52
